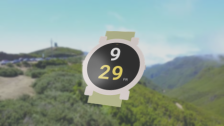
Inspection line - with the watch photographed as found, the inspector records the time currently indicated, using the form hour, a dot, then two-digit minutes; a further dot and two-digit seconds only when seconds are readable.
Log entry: 9.29
